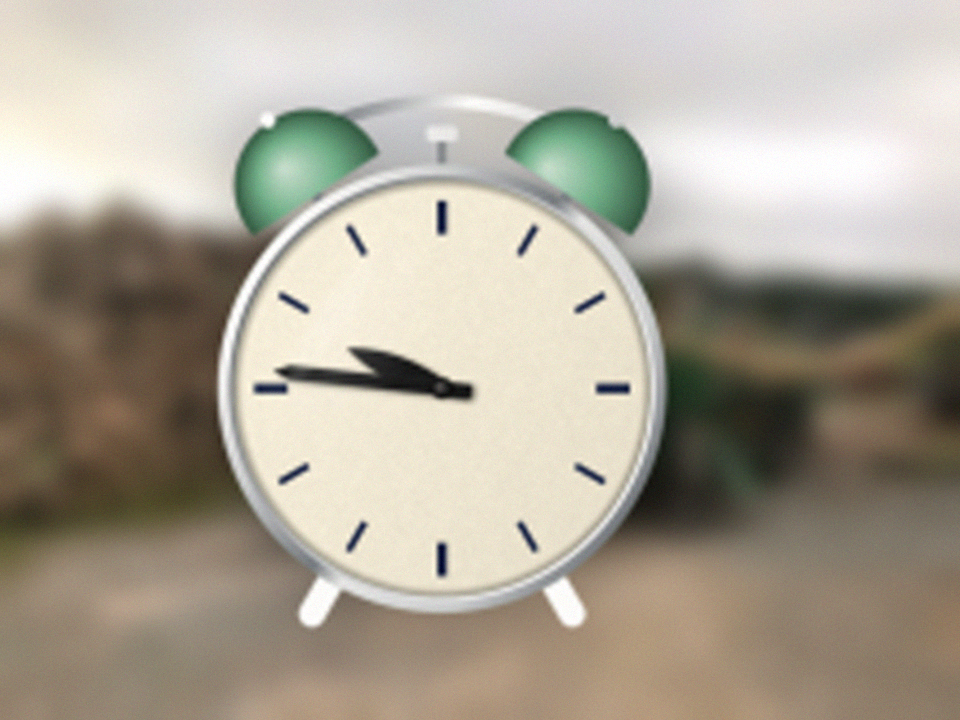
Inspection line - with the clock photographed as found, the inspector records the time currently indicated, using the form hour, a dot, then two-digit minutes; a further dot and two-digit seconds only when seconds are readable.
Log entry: 9.46
